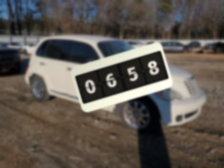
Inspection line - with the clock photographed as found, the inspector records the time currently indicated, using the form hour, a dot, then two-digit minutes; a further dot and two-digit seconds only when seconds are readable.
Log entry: 6.58
